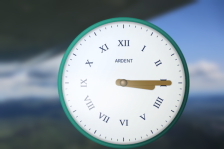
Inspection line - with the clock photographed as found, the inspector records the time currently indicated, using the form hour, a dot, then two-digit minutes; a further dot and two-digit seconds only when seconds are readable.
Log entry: 3.15
